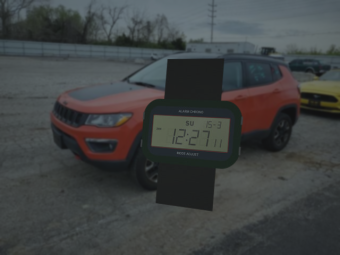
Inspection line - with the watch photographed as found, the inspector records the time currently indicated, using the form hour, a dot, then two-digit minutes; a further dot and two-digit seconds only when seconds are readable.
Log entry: 12.27.11
